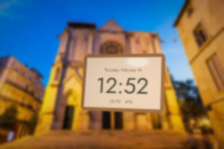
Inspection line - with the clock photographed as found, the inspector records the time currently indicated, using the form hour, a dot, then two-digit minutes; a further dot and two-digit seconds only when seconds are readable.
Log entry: 12.52
